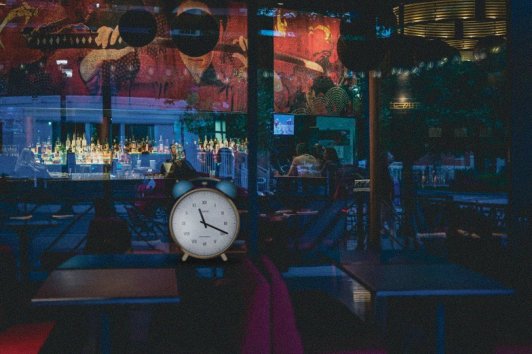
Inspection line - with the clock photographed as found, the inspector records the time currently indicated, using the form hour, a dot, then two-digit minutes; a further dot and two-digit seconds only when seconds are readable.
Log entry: 11.19
